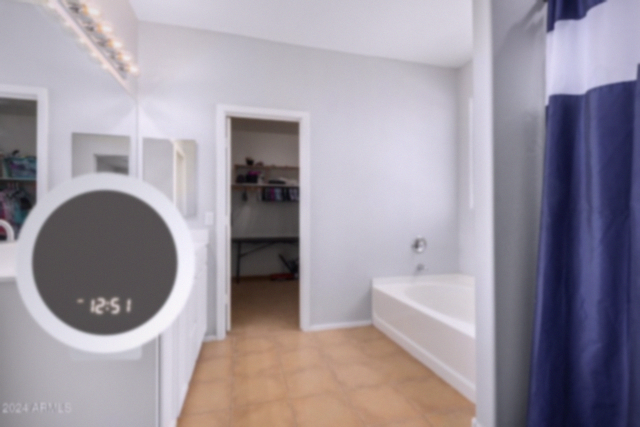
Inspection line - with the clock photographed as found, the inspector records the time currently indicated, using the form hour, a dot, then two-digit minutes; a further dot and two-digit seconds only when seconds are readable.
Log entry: 12.51
